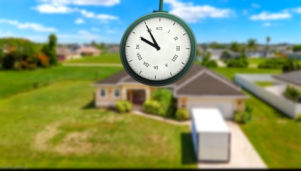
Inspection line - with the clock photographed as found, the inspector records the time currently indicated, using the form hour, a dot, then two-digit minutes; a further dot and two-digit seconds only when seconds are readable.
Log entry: 9.55
